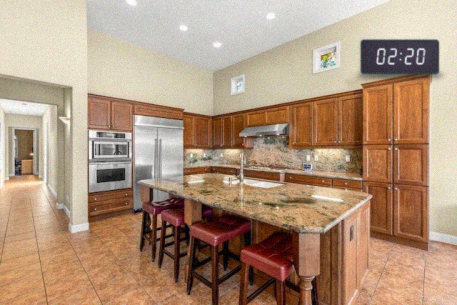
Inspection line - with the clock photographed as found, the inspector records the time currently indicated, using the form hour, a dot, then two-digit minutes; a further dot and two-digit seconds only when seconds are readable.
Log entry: 2.20
